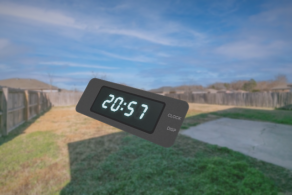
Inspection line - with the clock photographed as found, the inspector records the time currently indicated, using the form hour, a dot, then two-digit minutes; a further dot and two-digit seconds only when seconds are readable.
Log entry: 20.57
